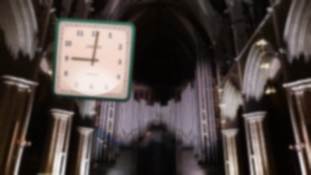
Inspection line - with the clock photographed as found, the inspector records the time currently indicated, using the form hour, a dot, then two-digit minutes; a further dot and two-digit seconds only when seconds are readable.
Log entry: 9.01
